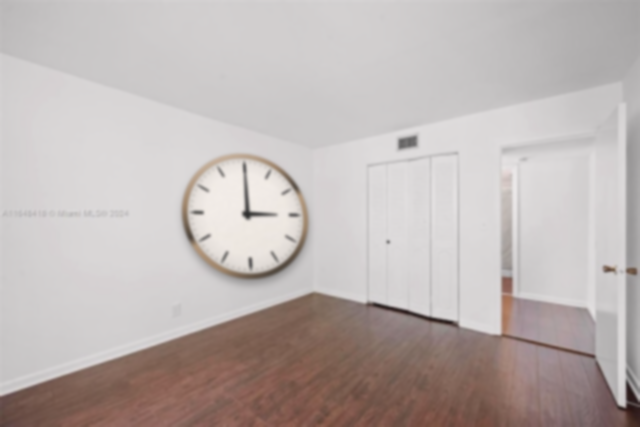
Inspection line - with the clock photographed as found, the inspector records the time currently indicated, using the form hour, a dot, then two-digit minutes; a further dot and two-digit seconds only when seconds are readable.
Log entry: 3.00
